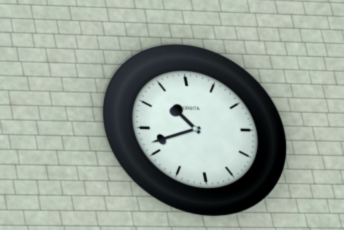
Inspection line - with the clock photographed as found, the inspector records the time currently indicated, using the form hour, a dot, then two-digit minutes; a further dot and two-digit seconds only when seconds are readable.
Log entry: 10.42
